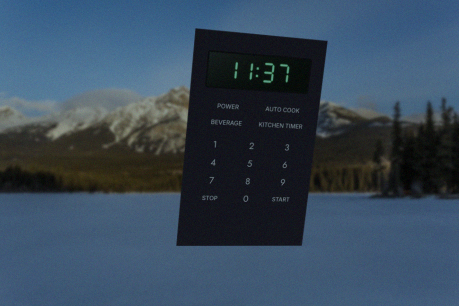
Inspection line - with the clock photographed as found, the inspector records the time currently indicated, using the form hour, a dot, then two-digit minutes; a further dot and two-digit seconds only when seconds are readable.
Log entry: 11.37
